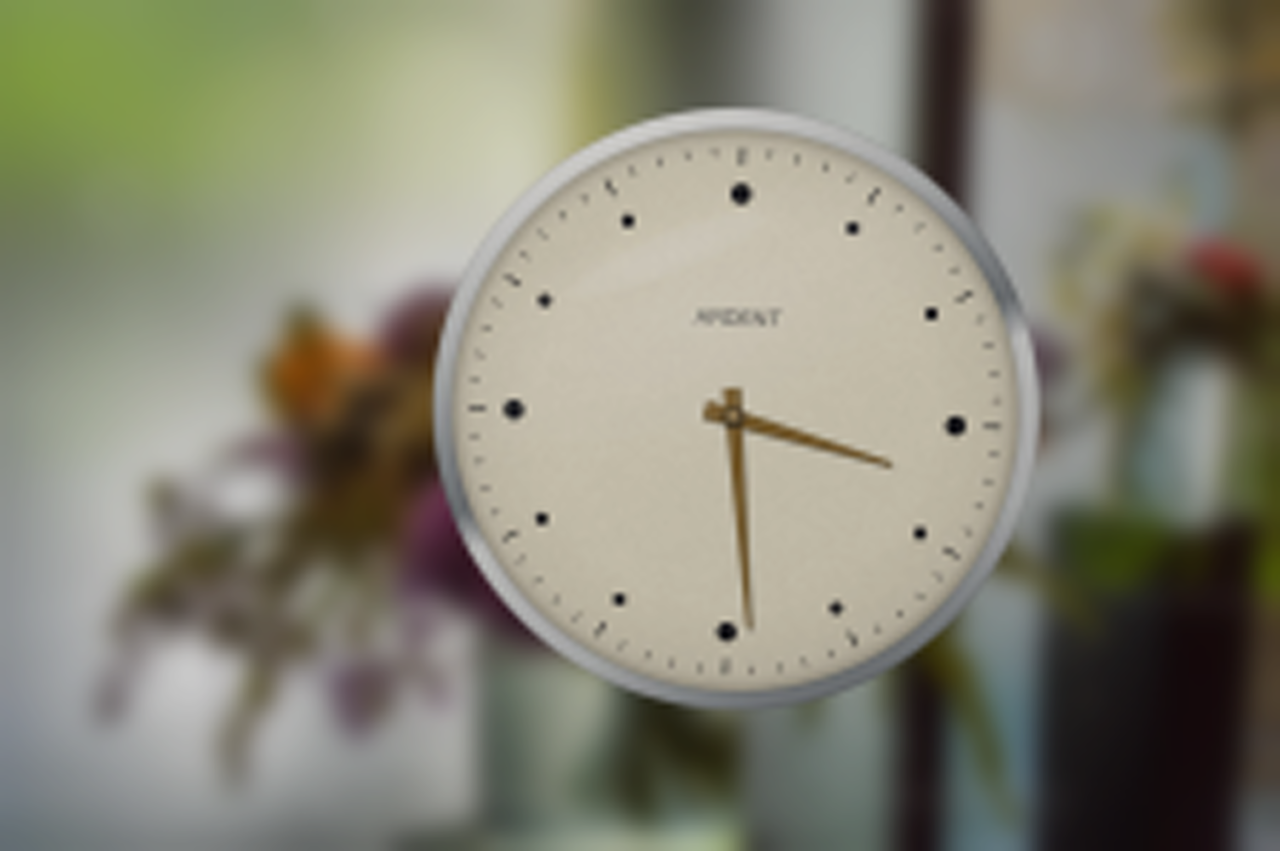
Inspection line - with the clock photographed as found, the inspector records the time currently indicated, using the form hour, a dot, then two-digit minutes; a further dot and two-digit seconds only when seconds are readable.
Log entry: 3.29
